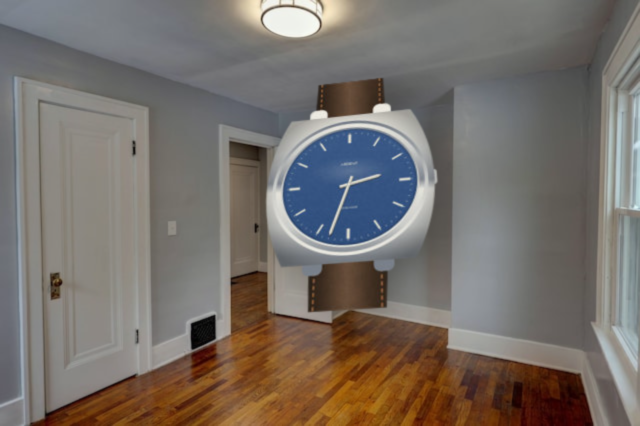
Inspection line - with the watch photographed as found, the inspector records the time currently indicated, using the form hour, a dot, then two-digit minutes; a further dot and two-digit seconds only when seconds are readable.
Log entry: 2.33
